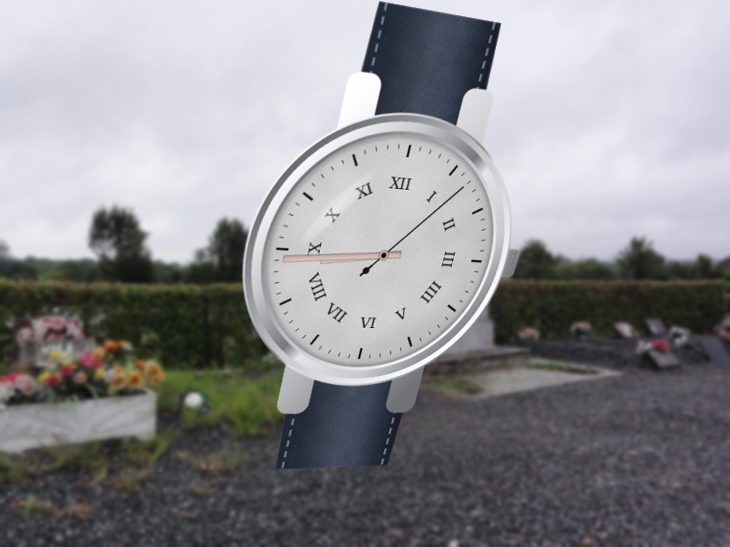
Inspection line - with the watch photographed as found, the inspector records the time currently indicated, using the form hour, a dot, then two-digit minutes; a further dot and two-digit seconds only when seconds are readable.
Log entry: 8.44.07
